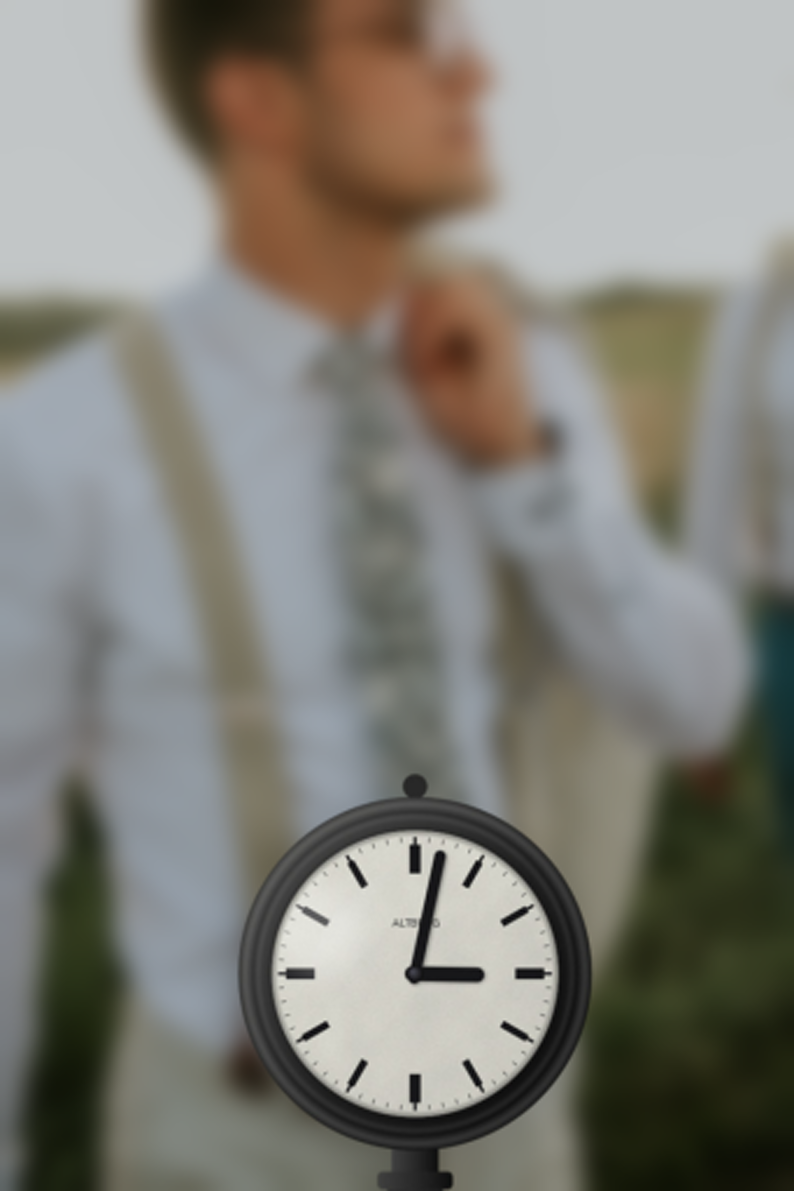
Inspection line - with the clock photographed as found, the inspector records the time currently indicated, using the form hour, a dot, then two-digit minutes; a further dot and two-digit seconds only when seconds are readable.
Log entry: 3.02
